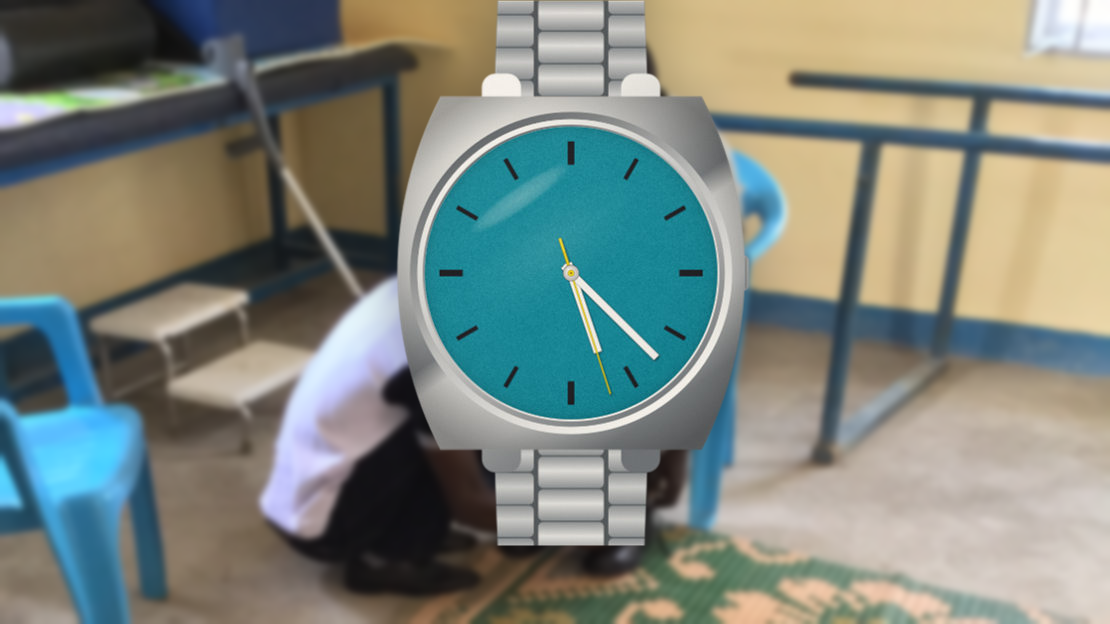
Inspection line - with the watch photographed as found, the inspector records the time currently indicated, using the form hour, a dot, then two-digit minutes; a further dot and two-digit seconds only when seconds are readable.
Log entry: 5.22.27
